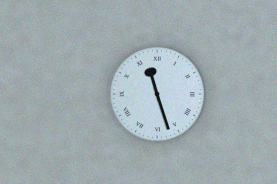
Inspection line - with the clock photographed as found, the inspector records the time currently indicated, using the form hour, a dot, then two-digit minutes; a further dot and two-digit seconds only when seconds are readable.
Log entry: 11.27
